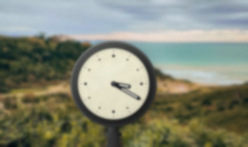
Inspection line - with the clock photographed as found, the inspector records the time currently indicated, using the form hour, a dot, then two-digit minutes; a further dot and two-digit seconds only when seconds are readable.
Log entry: 3.20
